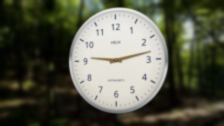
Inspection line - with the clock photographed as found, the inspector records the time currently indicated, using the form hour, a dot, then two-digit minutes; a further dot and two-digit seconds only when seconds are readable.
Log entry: 9.13
